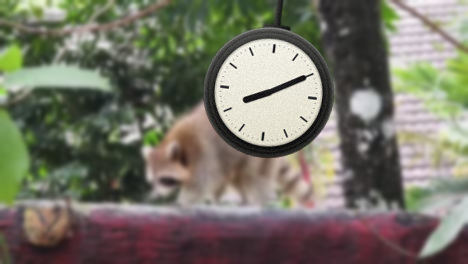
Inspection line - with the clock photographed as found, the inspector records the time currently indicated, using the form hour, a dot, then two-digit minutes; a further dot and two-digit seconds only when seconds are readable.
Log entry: 8.10
